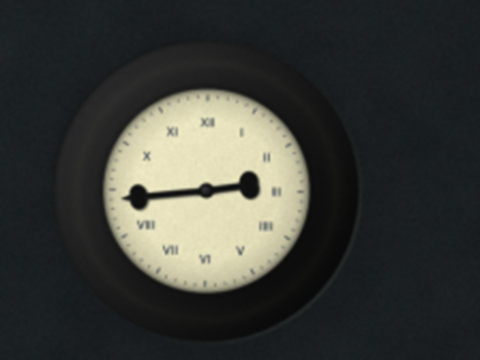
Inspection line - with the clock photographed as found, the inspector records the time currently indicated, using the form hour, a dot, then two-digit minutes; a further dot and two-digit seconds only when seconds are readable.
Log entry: 2.44
